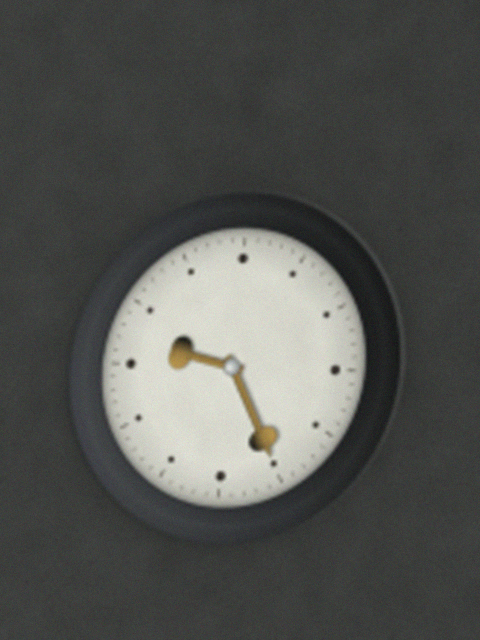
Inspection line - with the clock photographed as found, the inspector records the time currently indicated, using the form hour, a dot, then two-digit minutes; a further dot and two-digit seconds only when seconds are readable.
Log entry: 9.25
